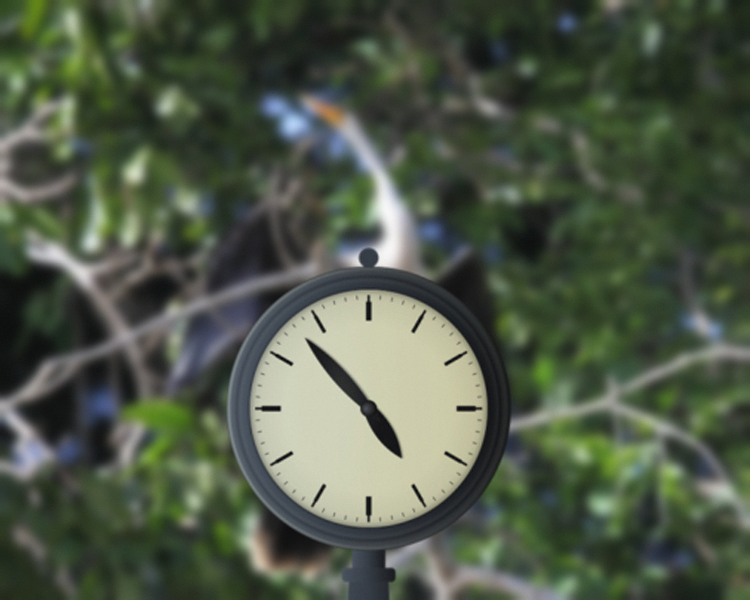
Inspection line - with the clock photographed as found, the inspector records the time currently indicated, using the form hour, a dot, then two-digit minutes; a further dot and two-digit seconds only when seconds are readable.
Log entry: 4.53
